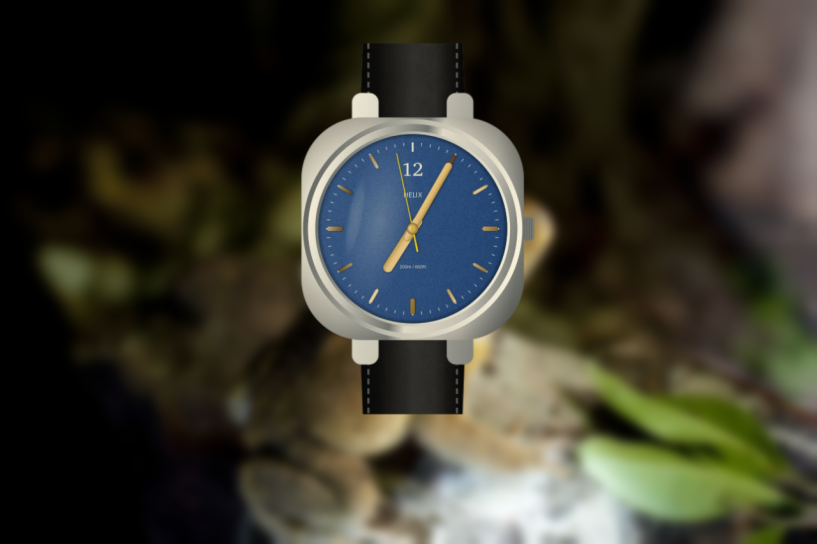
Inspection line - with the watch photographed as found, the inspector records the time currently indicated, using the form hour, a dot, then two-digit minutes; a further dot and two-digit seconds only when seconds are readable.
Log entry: 7.04.58
